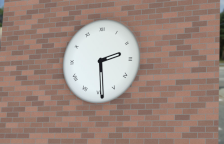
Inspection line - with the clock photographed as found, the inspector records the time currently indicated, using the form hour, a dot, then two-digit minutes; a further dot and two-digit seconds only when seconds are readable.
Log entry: 2.29
